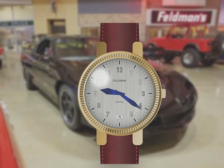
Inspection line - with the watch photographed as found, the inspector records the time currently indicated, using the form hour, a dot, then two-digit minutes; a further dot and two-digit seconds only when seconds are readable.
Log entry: 9.21
